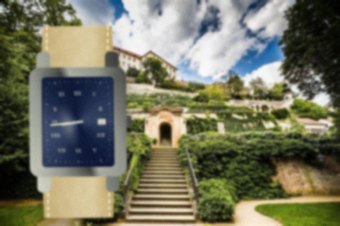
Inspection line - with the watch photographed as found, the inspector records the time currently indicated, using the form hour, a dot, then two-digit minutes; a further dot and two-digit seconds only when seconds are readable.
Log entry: 8.44
